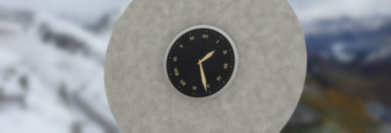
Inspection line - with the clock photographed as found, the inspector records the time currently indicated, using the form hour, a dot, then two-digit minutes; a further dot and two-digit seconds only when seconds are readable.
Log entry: 1.26
